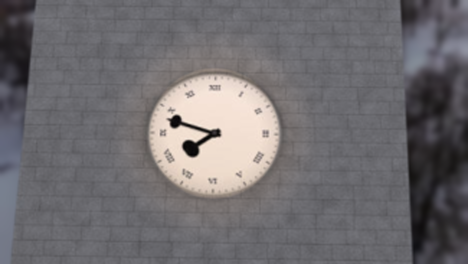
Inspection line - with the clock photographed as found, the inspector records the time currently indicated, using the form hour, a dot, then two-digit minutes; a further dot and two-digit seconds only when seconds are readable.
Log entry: 7.48
